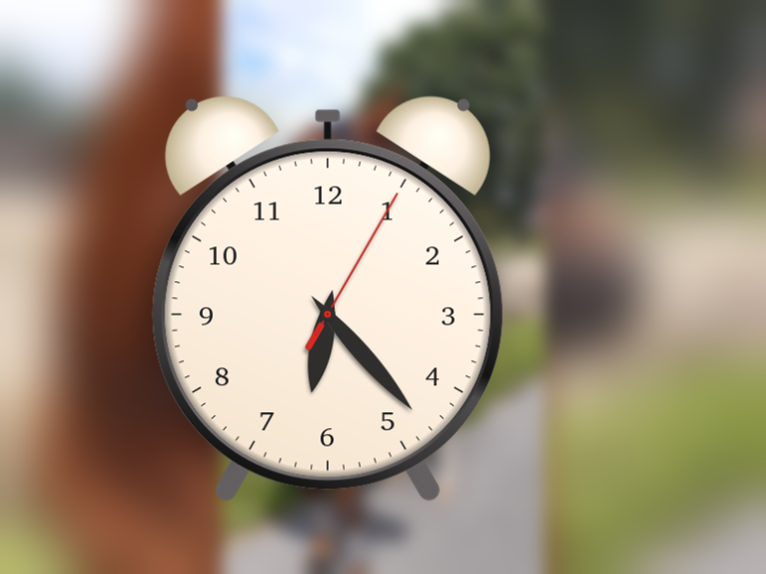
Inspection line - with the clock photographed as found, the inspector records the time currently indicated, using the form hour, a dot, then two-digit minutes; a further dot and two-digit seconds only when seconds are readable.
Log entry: 6.23.05
